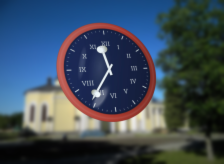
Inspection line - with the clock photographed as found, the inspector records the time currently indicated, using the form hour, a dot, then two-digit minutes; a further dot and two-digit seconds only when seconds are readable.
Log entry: 11.36
